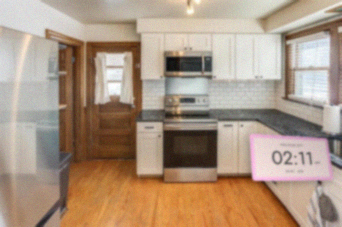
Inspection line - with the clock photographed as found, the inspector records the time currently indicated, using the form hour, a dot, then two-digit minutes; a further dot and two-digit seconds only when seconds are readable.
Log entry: 2.11
